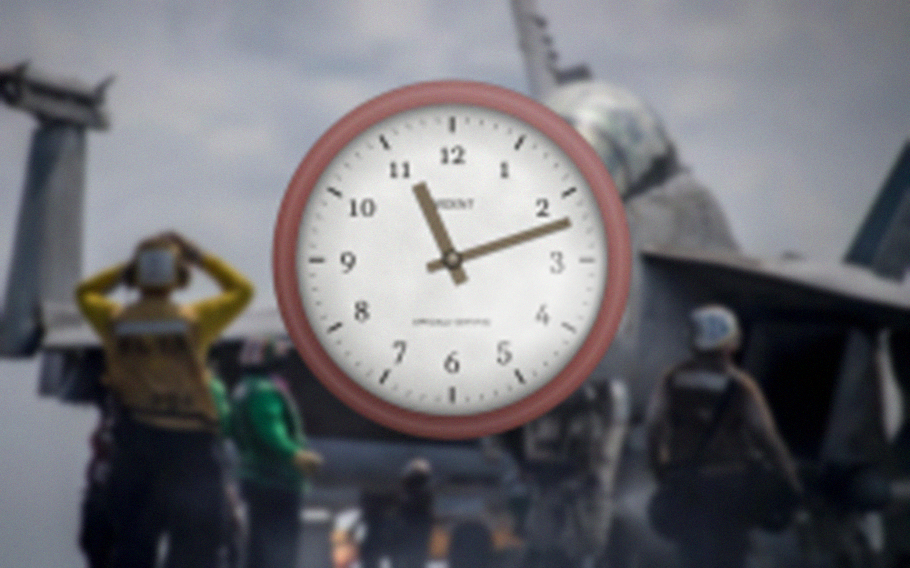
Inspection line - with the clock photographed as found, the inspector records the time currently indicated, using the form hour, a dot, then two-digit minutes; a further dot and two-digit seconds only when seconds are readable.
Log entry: 11.12
